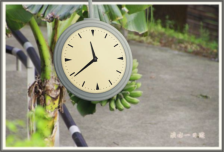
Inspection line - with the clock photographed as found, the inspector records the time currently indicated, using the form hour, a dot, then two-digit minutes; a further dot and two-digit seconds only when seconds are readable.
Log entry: 11.39
